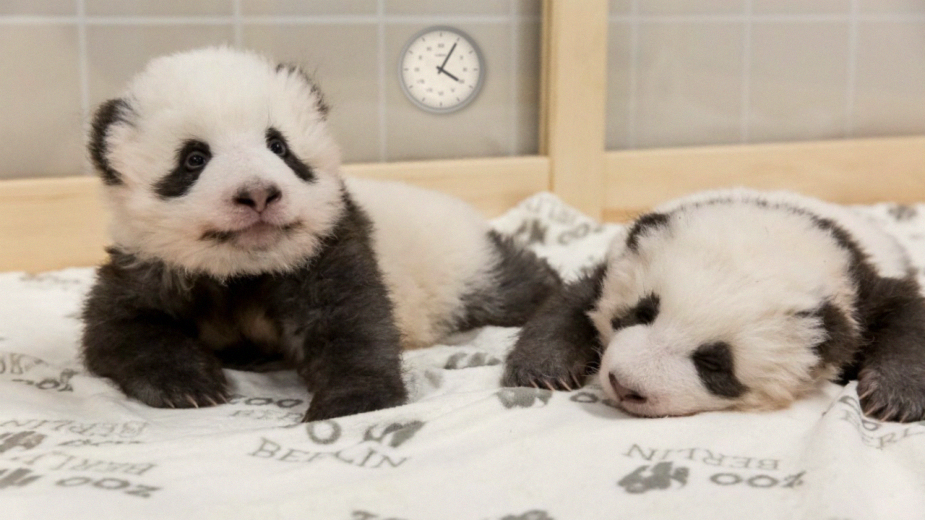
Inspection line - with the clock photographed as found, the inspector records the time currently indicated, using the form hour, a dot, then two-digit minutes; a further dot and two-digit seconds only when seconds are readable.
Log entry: 4.05
